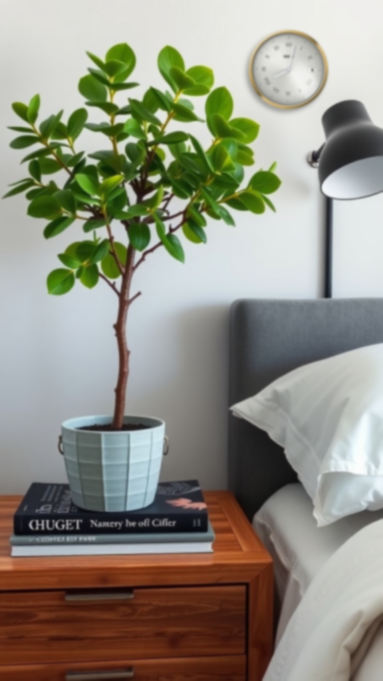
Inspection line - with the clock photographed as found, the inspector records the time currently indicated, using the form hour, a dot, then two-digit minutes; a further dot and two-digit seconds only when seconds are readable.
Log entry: 8.02
